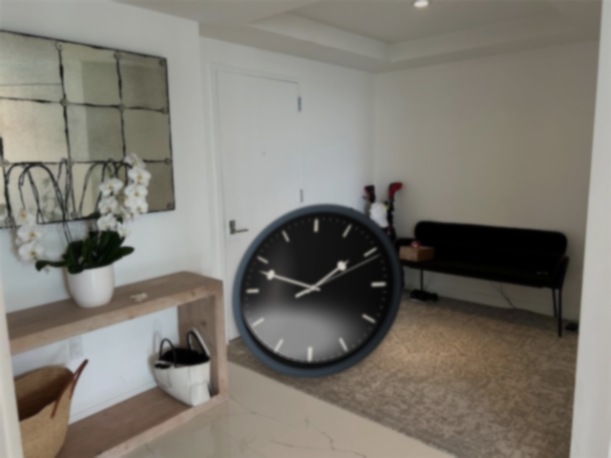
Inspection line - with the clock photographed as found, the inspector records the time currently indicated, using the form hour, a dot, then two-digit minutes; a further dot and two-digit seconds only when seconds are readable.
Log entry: 1.48.11
